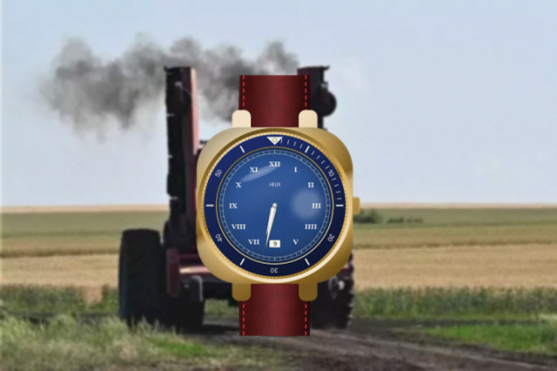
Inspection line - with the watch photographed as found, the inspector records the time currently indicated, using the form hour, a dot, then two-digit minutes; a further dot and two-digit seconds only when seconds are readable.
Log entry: 6.32
